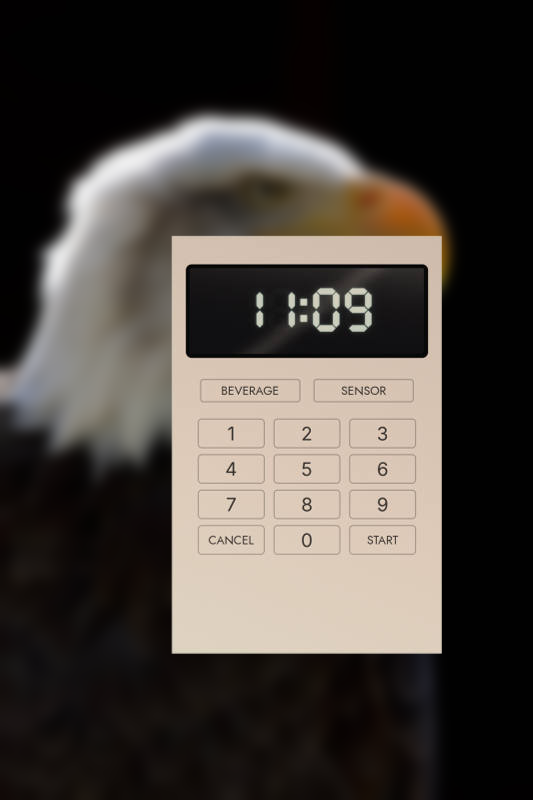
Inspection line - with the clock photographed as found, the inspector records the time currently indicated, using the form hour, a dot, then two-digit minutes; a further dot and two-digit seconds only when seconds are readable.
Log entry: 11.09
